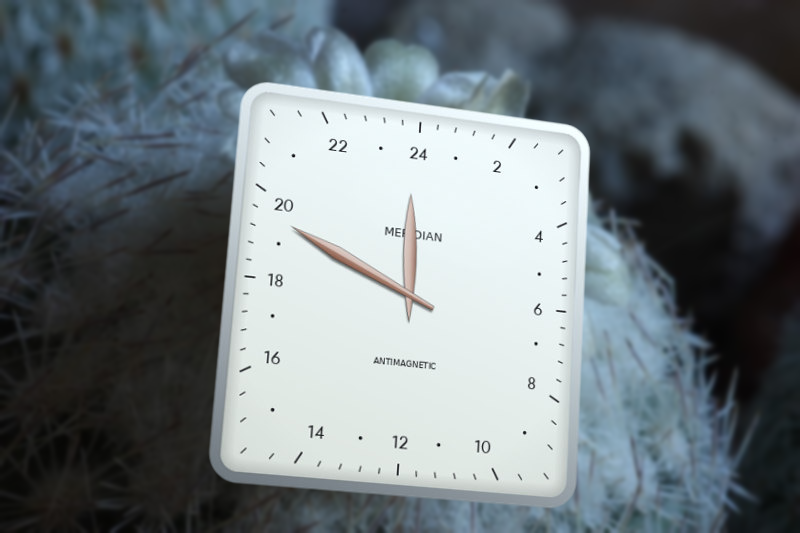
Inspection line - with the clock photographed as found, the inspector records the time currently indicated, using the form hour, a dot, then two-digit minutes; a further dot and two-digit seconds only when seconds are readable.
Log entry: 23.49
